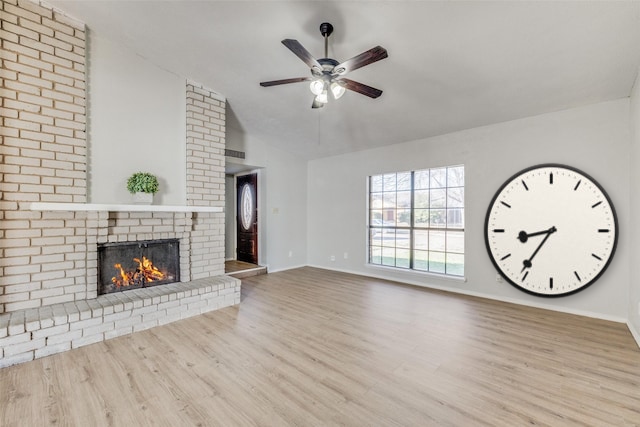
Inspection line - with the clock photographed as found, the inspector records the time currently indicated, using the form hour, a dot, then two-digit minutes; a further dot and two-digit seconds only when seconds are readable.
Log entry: 8.36
